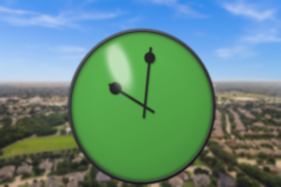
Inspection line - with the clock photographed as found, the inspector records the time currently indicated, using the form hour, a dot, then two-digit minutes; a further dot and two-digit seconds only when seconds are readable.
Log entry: 10.01
